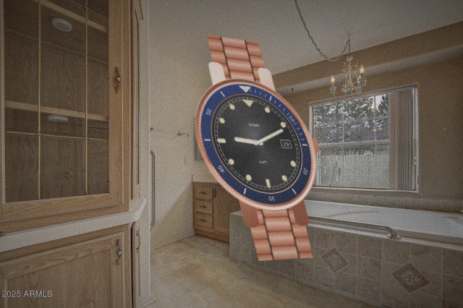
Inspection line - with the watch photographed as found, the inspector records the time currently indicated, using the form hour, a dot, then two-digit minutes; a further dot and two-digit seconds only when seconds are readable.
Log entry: 9.11
